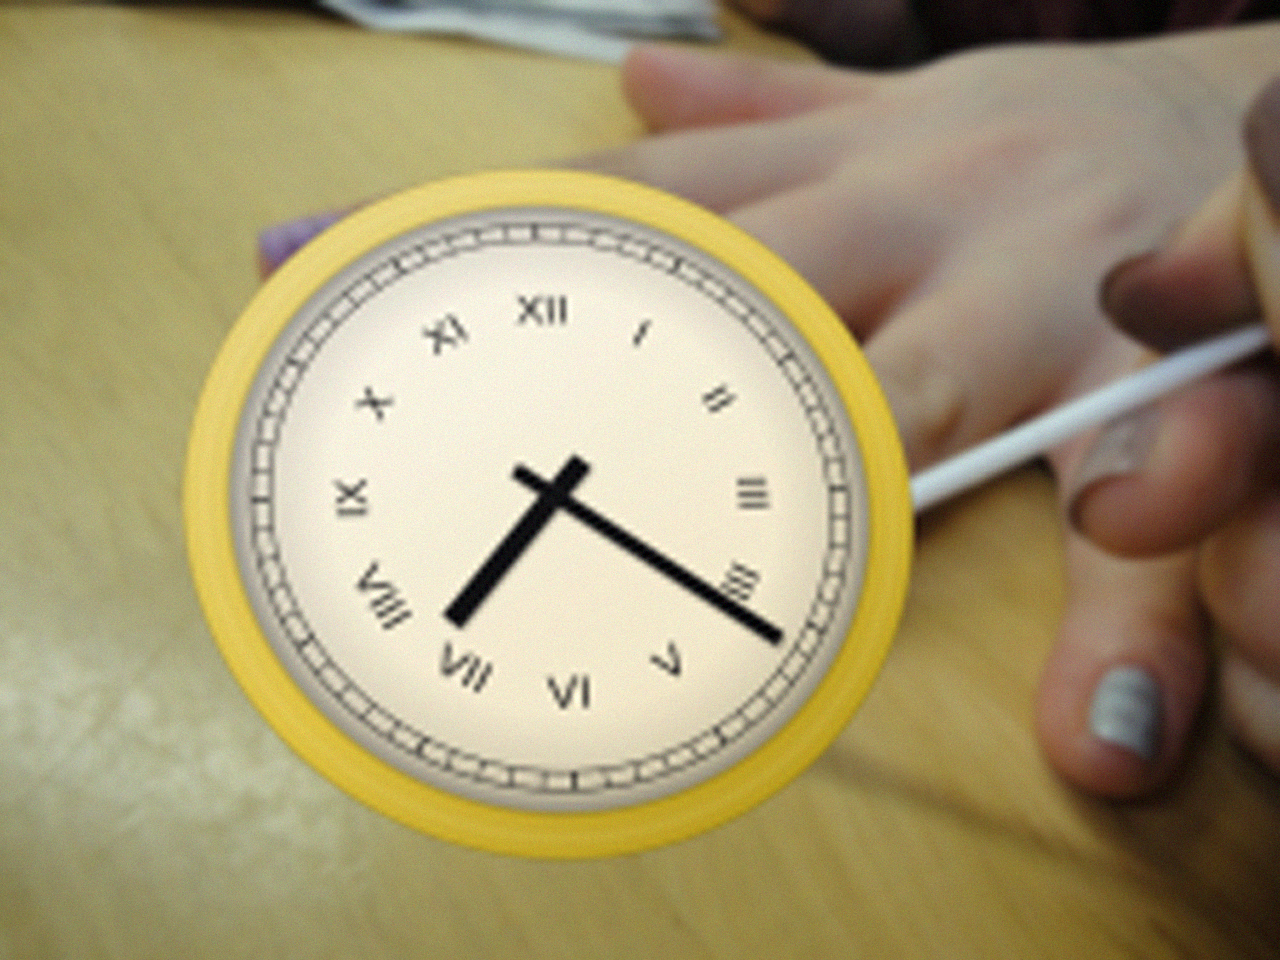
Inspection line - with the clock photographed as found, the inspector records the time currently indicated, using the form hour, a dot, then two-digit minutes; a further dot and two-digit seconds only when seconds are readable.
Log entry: 7.21
